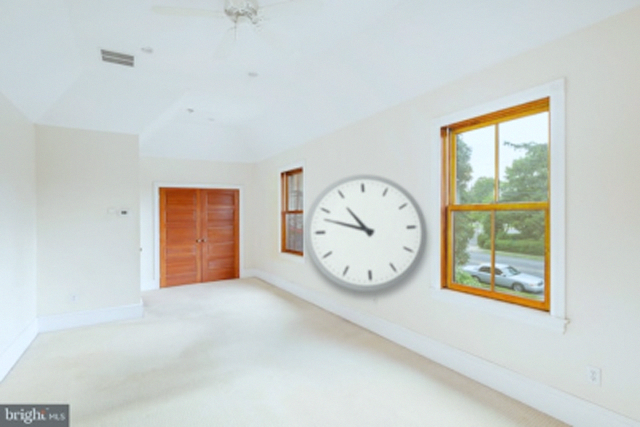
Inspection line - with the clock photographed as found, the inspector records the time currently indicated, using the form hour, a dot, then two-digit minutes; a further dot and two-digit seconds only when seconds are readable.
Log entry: 10.48
